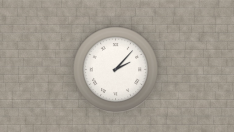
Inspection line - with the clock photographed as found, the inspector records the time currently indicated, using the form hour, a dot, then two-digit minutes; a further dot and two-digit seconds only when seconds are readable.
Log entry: 2.07
